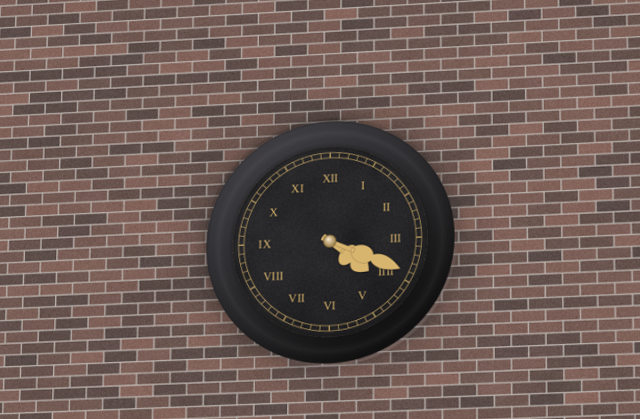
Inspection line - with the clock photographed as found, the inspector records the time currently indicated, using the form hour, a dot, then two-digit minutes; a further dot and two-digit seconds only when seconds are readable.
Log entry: 4.19
